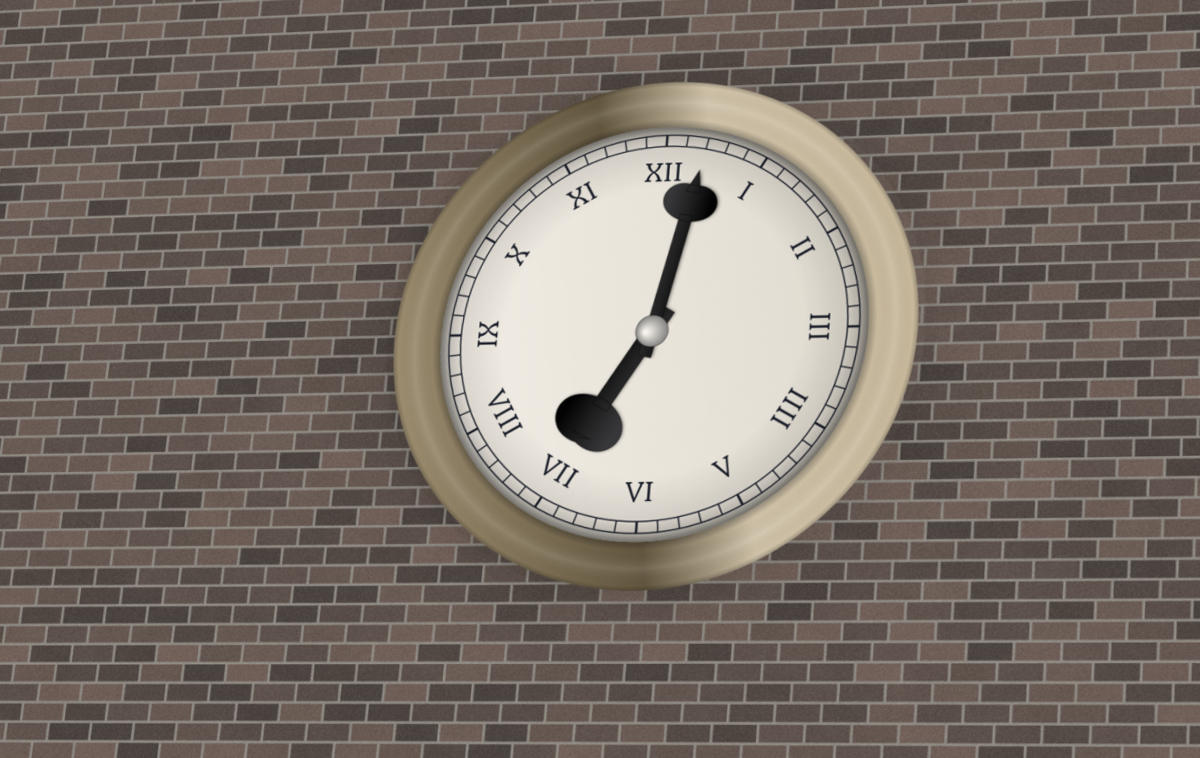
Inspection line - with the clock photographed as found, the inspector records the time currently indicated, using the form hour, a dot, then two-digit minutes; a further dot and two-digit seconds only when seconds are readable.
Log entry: 7.02
